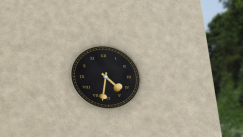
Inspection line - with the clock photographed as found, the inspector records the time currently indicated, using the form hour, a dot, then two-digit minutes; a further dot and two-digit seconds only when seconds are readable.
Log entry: 4.32
